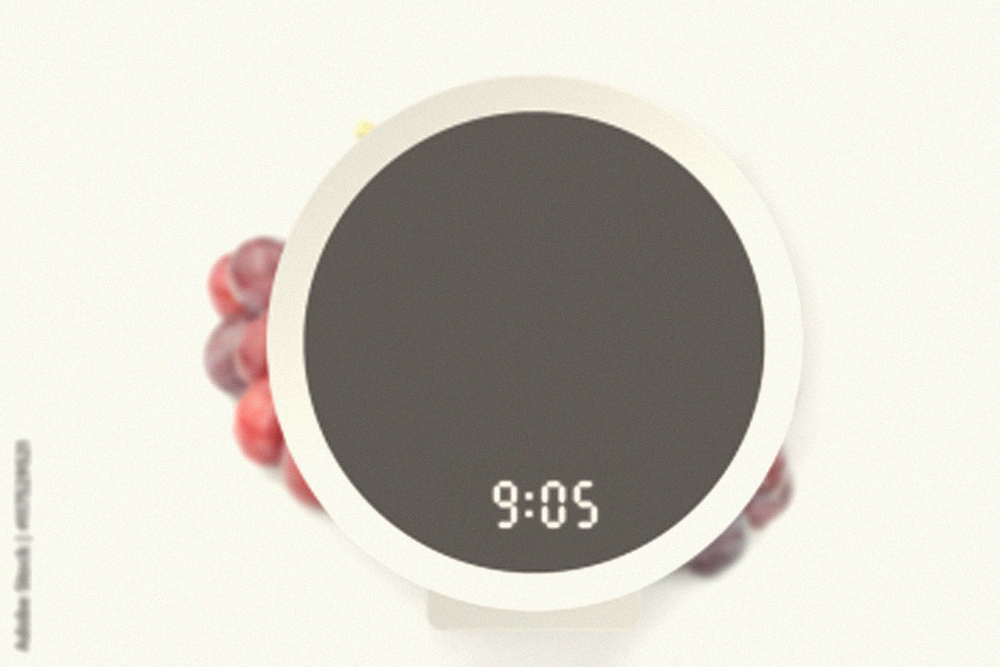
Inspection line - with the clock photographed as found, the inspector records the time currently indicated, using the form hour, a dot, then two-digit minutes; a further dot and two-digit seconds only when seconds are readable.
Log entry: 9.05
